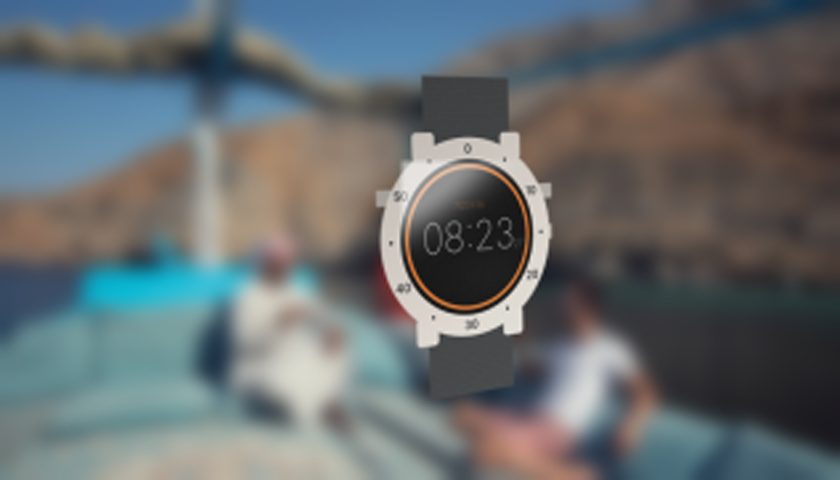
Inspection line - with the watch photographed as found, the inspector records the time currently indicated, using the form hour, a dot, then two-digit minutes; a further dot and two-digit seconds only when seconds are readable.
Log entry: 8.23
